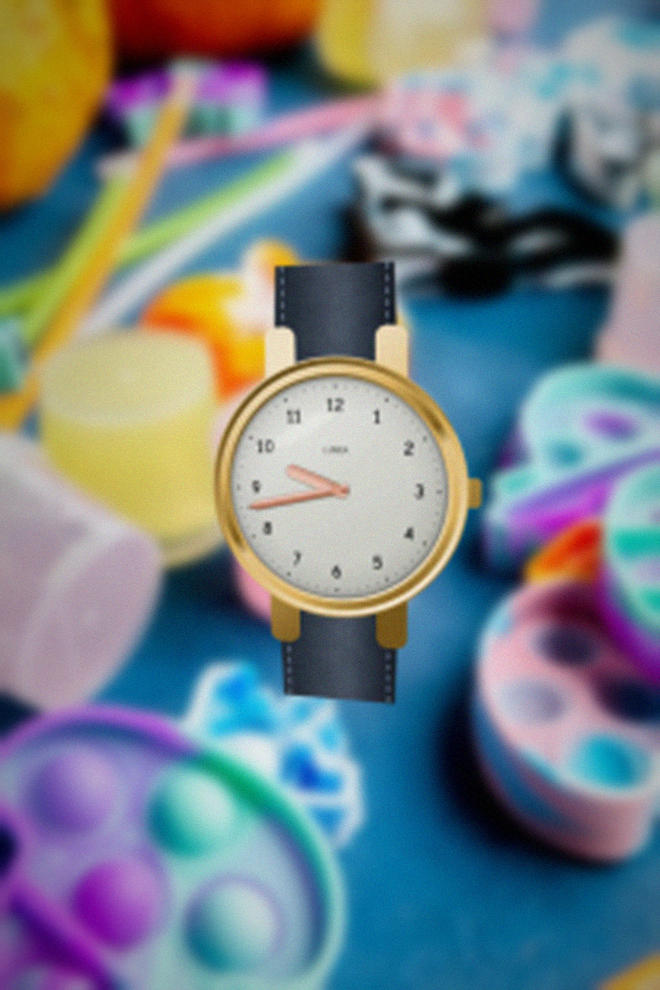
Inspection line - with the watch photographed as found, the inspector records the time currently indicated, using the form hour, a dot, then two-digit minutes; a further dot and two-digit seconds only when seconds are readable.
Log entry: 9.43
